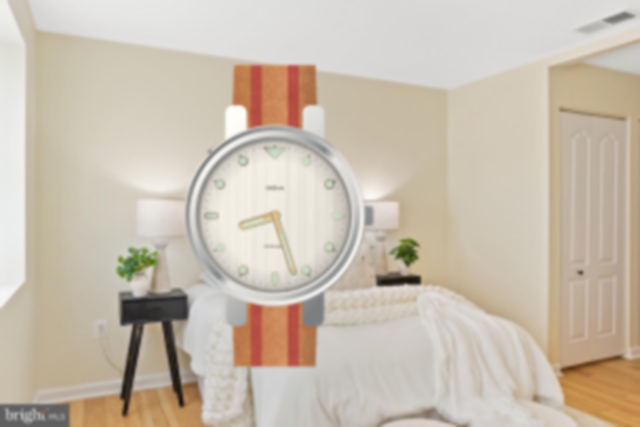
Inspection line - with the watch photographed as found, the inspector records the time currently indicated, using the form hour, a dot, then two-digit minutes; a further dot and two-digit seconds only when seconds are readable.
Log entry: 8.27
